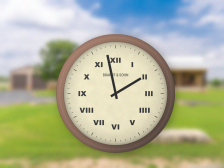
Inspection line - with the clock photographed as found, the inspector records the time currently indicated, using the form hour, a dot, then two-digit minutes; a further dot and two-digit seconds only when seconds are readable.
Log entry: 1.58
